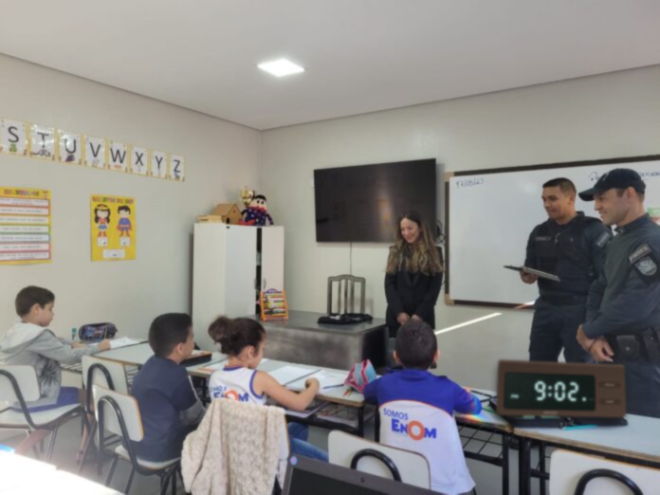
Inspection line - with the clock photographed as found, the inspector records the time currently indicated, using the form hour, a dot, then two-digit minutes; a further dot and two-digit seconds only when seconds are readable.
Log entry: 9.02
